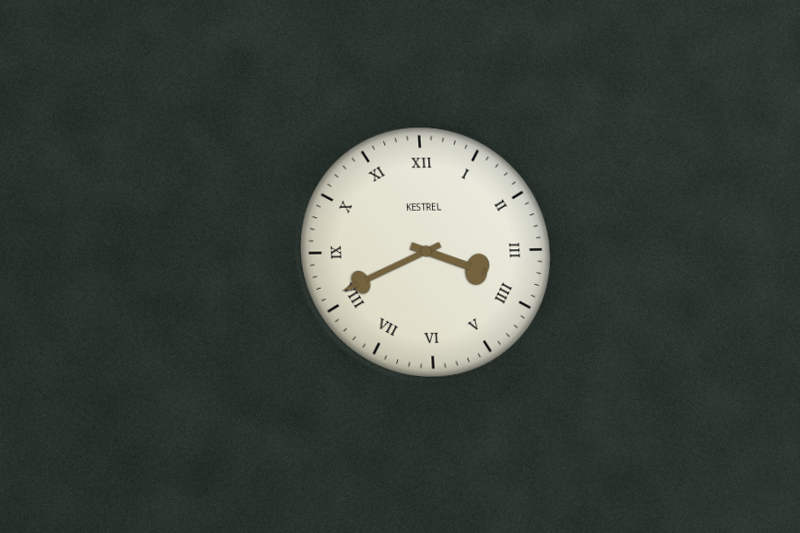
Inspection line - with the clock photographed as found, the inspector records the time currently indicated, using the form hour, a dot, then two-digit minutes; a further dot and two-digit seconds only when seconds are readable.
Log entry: 3.41
